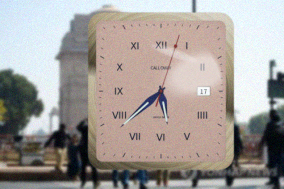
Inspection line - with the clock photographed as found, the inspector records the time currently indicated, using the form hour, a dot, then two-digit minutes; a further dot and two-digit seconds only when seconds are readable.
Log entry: 5.38.03
